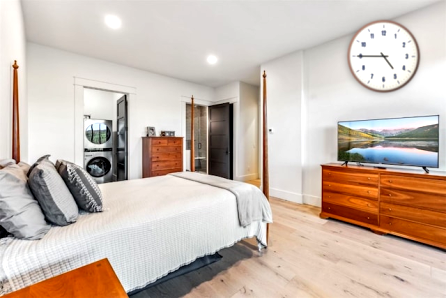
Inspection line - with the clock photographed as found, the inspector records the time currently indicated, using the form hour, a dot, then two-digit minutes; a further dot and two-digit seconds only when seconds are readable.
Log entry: 4.45
